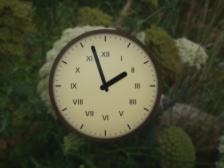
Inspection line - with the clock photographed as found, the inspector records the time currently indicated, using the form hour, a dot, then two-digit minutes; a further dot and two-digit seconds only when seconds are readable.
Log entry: 1.57
